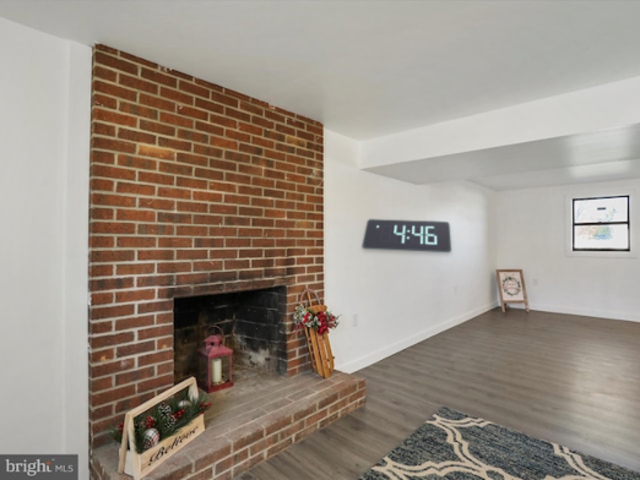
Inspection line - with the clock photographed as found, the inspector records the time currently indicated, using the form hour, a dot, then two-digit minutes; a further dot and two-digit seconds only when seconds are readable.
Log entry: 4.46
